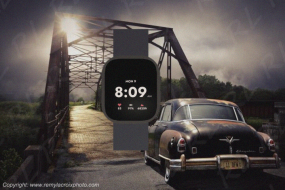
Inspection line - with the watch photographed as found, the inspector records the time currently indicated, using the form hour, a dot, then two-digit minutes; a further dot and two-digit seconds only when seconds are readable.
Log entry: 8.09
